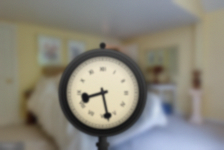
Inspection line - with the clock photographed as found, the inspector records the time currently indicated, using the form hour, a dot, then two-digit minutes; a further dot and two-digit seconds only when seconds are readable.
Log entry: 8.28
